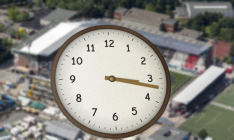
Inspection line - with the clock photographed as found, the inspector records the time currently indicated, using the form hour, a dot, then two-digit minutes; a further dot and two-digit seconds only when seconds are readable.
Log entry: 3.17
